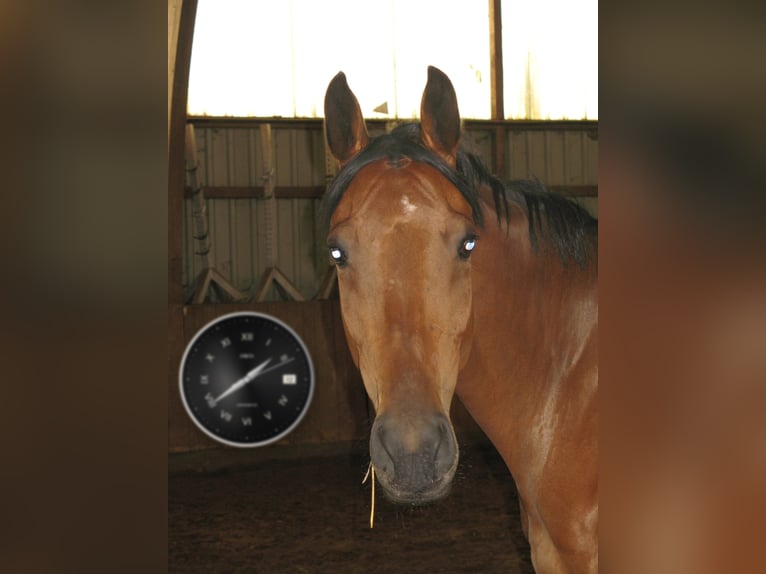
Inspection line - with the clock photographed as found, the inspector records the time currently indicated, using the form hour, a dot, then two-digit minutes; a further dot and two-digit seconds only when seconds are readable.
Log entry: 1.39.11
